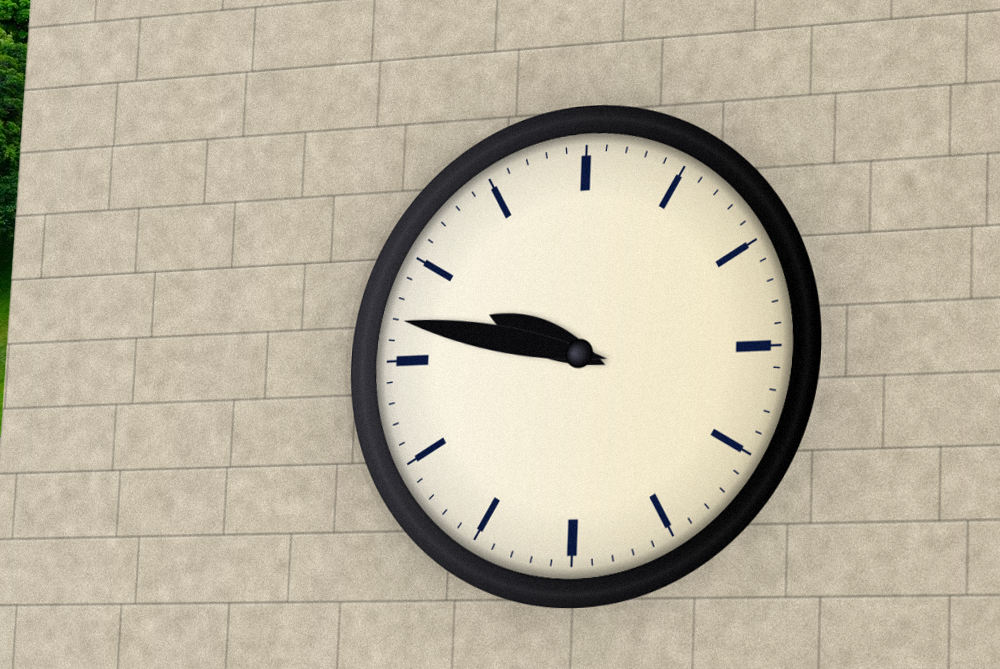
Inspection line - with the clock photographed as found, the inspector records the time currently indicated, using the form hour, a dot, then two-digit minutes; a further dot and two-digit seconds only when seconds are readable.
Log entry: 9.47
